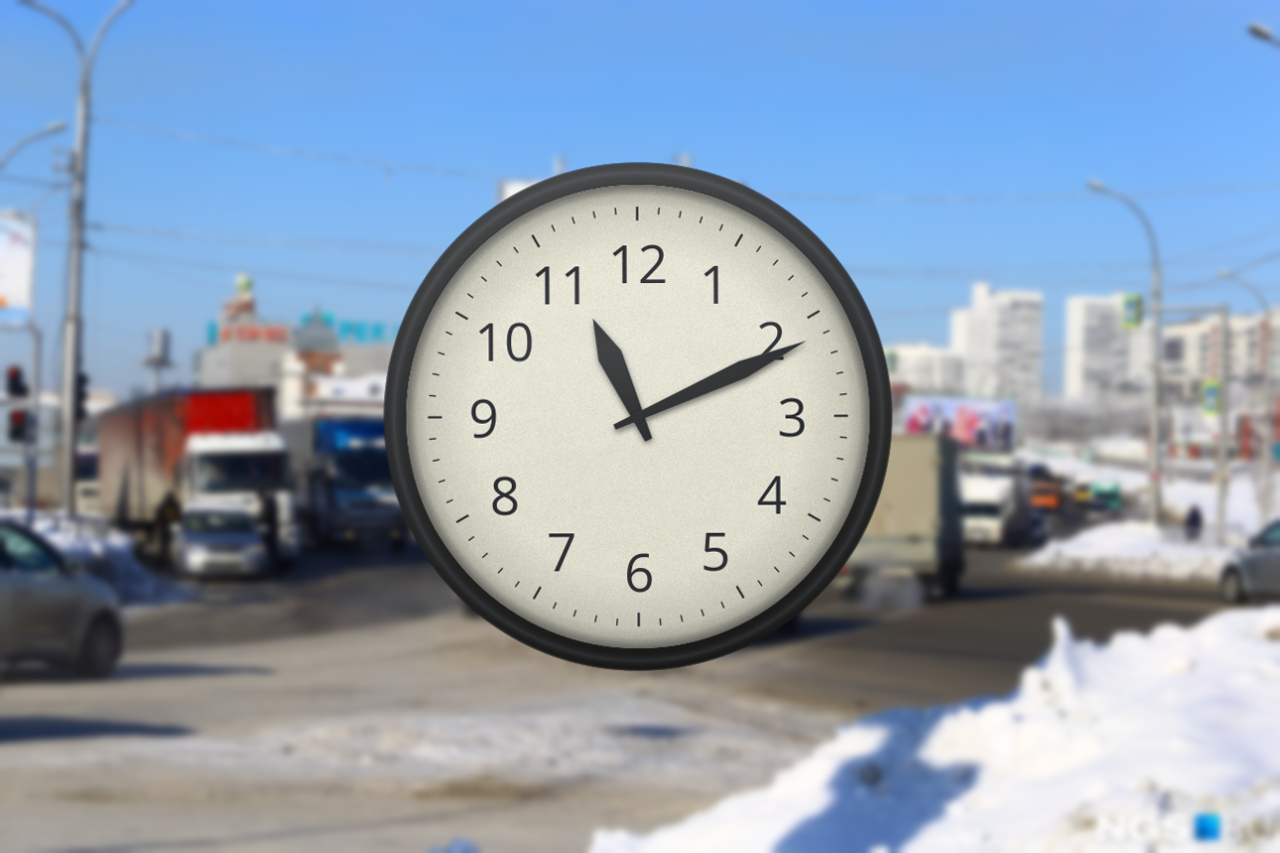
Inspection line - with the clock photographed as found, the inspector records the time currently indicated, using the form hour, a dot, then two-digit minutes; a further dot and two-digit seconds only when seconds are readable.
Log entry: 11.11
